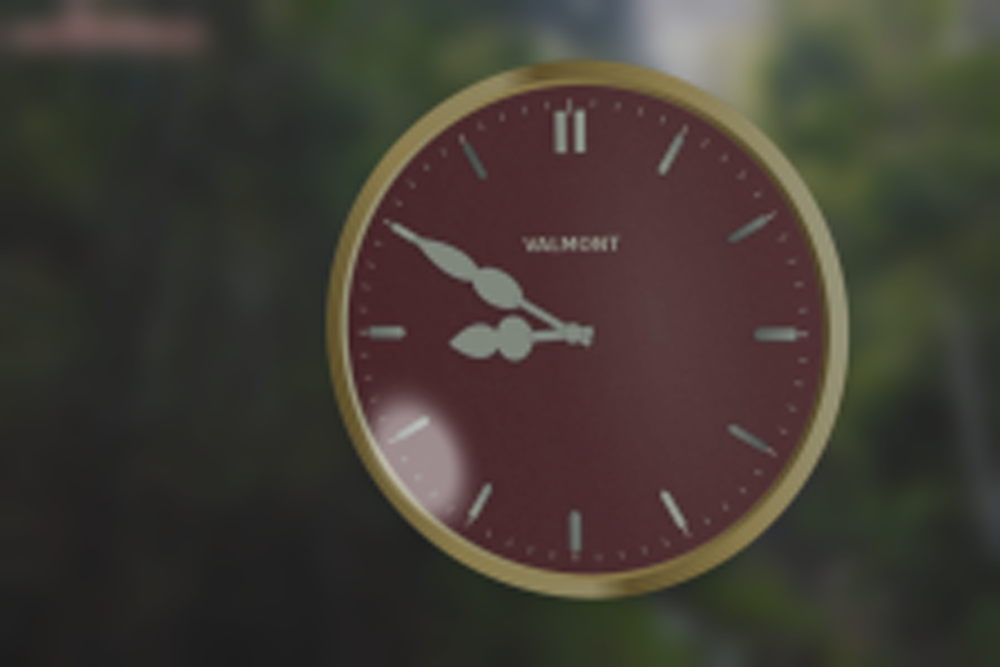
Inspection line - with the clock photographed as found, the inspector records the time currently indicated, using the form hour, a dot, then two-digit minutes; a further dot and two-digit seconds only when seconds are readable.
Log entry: 8.50
